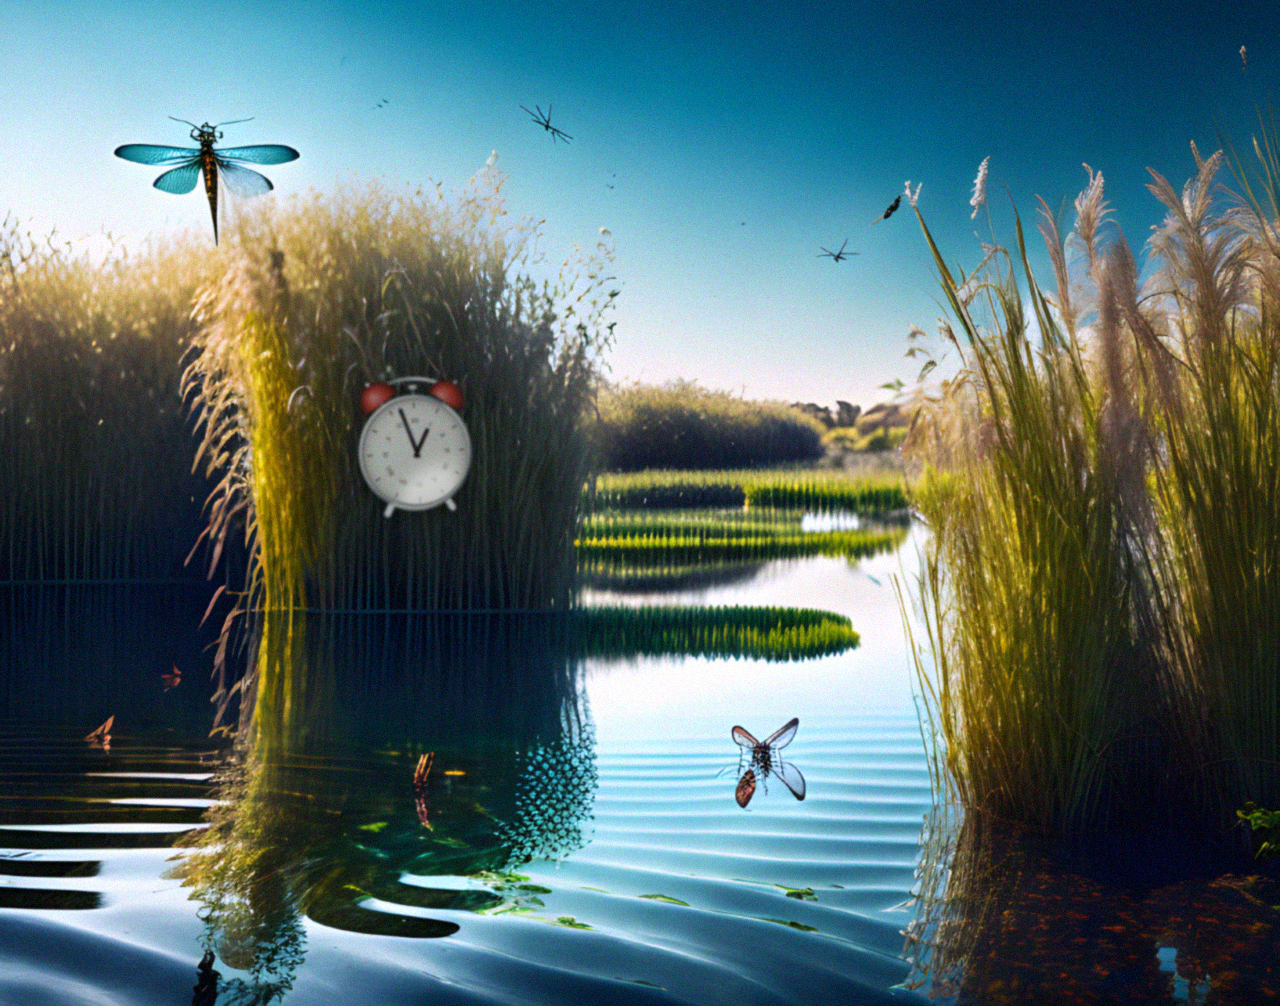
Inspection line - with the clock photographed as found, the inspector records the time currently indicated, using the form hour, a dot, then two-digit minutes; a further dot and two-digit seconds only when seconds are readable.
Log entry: 12.57
